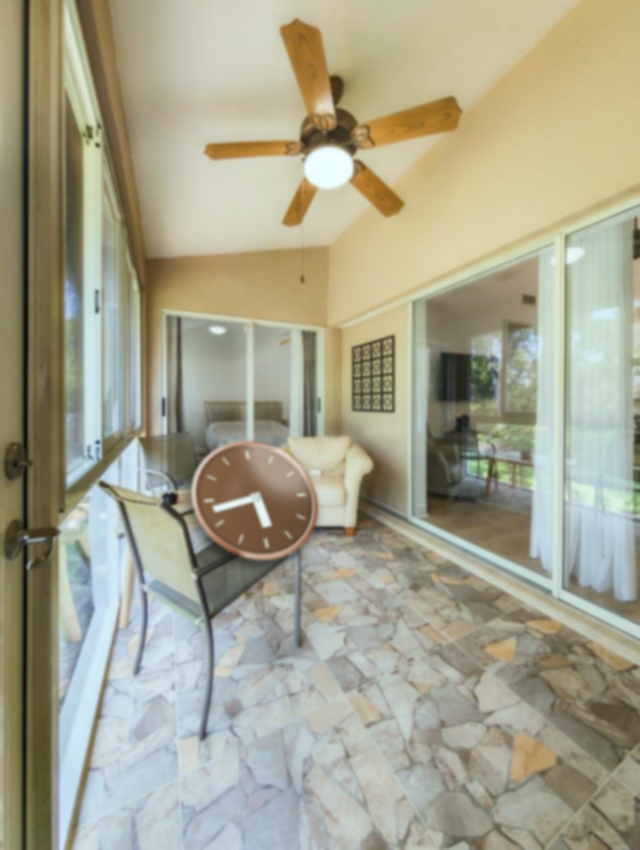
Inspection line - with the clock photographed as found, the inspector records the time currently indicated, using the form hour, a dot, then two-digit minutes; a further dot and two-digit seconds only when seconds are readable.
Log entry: 5.43
